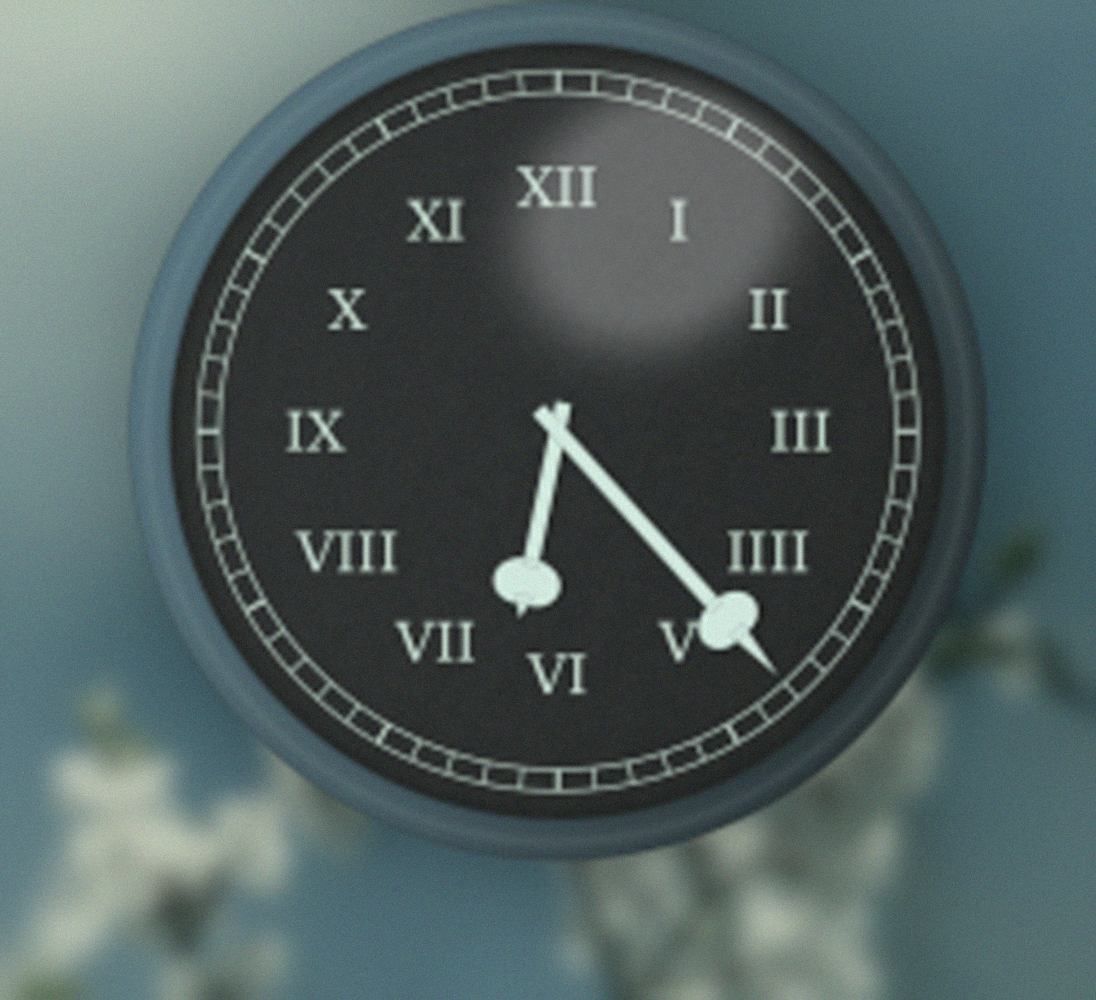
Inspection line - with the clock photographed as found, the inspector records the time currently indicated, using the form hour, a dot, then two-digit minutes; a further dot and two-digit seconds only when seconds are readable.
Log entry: 6.23
